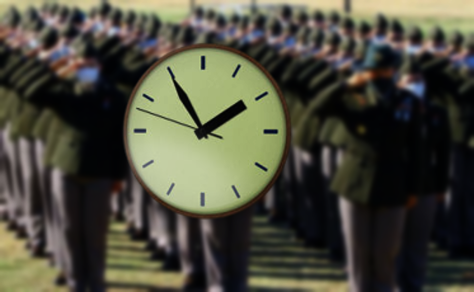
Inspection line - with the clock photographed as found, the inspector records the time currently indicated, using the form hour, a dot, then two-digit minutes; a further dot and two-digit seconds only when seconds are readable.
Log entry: 1.54.48
